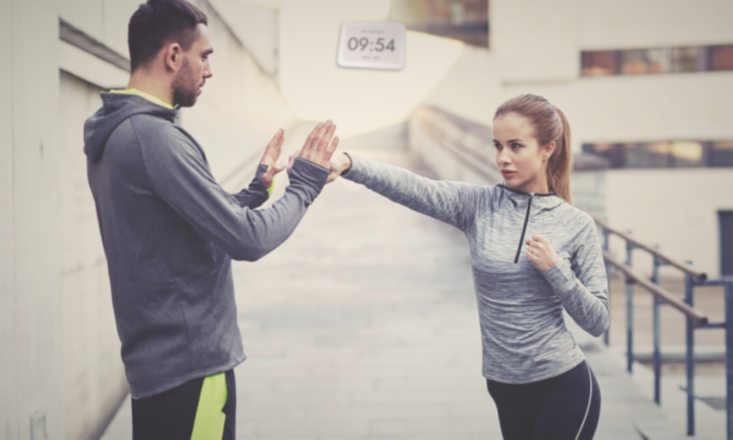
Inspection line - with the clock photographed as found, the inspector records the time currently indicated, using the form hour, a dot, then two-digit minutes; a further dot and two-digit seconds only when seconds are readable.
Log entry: 9.54
